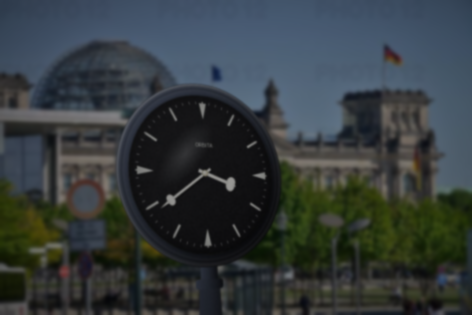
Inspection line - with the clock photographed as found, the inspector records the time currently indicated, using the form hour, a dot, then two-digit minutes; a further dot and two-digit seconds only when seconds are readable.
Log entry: 3.39
